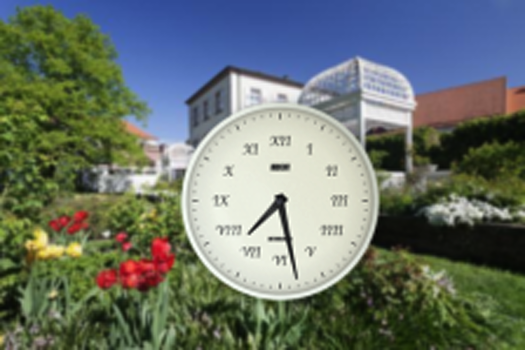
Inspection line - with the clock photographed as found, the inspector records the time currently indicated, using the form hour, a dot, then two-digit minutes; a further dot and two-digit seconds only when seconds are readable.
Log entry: 7.28
